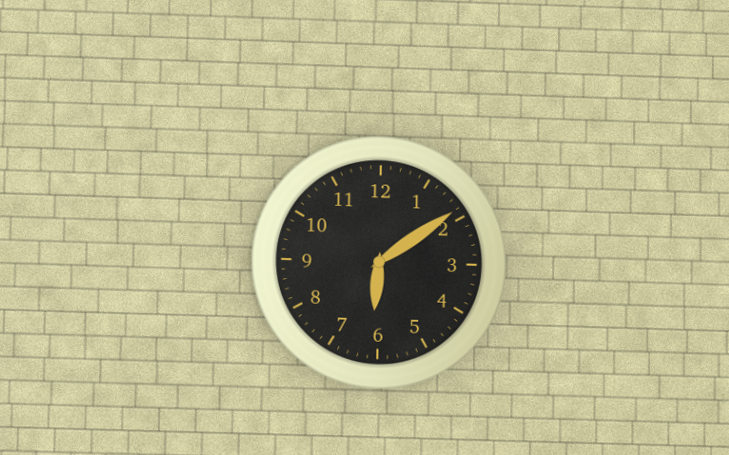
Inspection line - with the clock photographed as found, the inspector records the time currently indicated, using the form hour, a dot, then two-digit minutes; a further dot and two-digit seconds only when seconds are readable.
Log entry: 6.09
